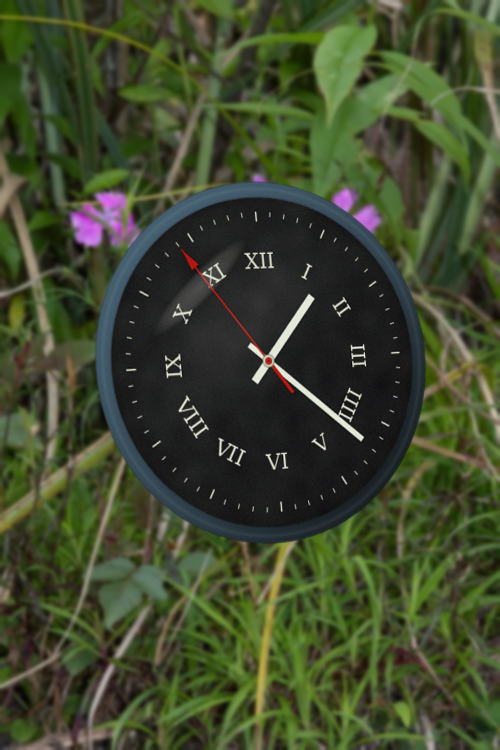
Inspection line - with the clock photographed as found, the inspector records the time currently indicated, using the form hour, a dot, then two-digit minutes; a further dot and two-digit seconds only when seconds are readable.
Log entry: 1.21.54
